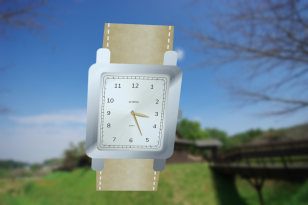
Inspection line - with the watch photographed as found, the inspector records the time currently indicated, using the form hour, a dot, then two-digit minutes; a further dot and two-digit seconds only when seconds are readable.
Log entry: 3.26
